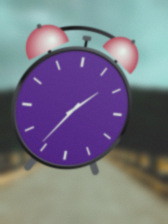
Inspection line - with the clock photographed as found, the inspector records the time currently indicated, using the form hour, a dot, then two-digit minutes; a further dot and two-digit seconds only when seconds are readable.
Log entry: 1.36
